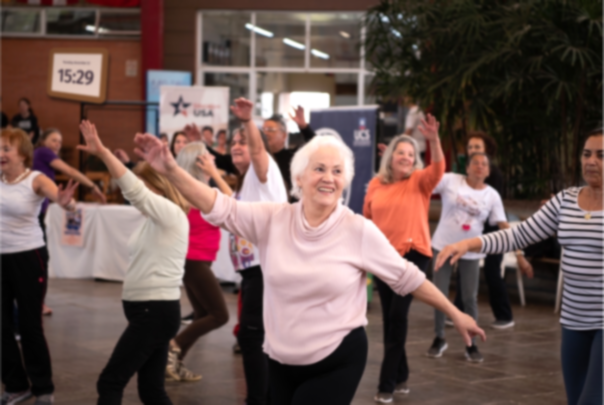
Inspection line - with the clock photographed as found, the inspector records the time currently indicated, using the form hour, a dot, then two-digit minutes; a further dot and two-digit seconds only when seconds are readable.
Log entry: 15.29
